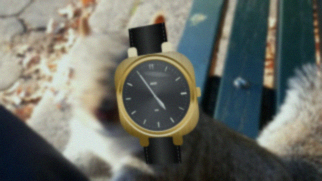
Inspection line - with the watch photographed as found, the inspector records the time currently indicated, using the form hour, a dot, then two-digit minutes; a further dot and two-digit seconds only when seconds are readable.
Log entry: 4.55
